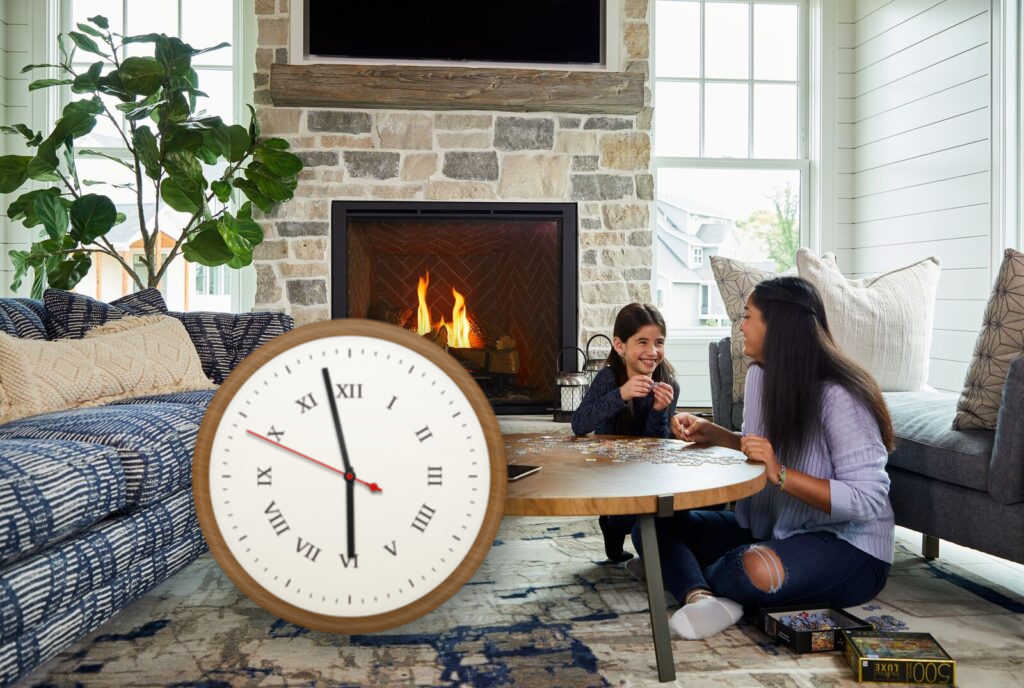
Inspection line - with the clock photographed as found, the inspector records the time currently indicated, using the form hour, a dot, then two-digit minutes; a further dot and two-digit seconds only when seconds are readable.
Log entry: 5.57.49
